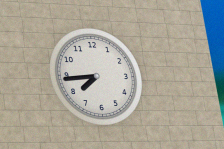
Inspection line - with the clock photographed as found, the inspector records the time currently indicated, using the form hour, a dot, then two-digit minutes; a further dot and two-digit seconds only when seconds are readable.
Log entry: 7.44
